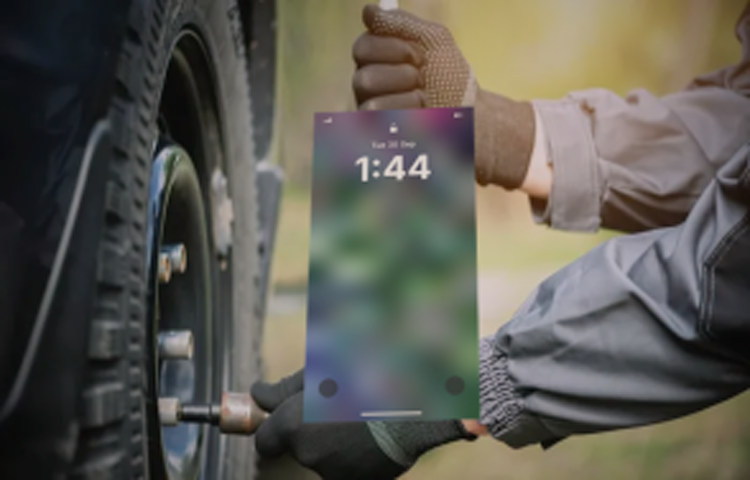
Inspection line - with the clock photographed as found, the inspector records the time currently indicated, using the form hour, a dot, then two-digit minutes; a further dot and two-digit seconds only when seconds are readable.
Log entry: 1.44
